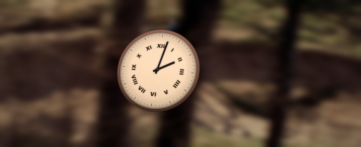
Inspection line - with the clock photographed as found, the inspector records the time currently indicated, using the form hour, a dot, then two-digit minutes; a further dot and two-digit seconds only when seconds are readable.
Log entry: 2.02
